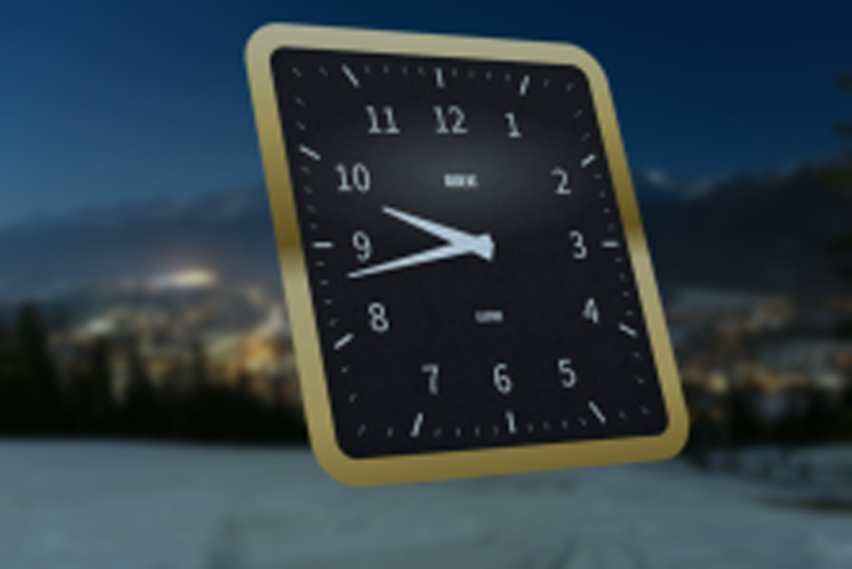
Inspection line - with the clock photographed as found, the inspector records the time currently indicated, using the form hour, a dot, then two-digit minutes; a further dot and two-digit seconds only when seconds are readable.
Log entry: 9.43
